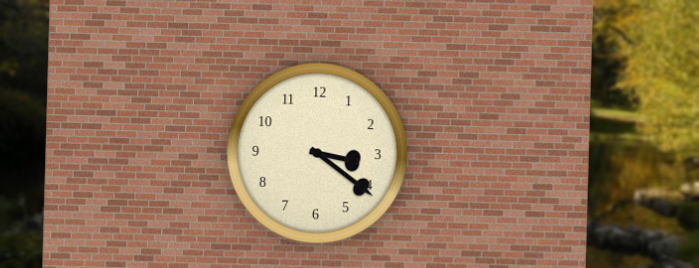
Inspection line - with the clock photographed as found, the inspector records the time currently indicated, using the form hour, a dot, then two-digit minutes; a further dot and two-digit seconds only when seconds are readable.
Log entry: 3.21
